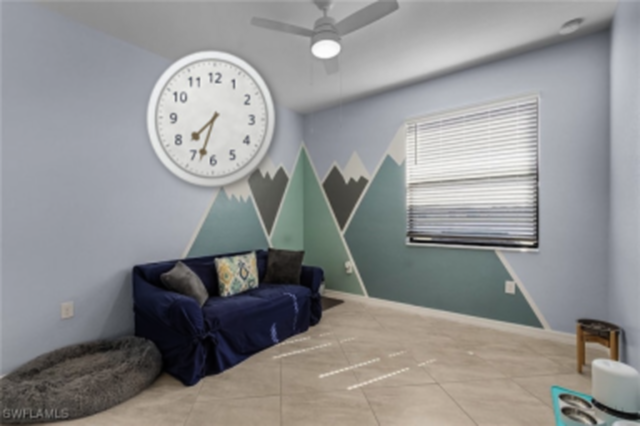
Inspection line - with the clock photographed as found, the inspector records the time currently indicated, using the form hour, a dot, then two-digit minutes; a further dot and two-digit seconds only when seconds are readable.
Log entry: 7.33
